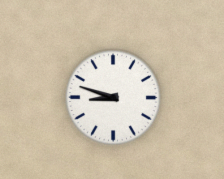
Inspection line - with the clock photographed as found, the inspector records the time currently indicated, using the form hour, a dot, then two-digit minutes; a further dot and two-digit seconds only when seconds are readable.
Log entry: 8.48
